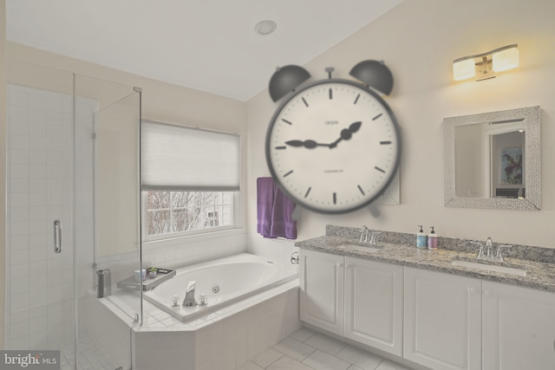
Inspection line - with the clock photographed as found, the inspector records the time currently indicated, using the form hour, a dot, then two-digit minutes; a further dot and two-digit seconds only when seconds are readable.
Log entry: 1.46
